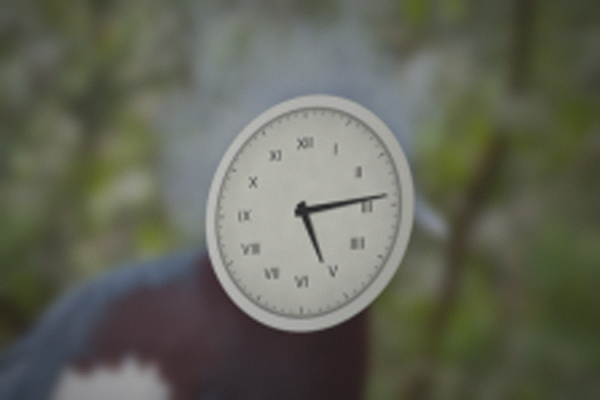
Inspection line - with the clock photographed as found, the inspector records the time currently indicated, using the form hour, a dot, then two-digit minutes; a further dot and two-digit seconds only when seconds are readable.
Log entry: 5.14
